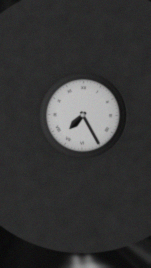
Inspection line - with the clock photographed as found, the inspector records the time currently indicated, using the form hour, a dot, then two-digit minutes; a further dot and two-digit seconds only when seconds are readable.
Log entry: 7.25
